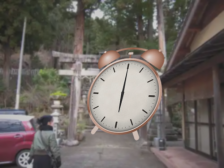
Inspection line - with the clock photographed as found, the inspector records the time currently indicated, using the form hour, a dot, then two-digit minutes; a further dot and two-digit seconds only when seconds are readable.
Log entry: 6.00
